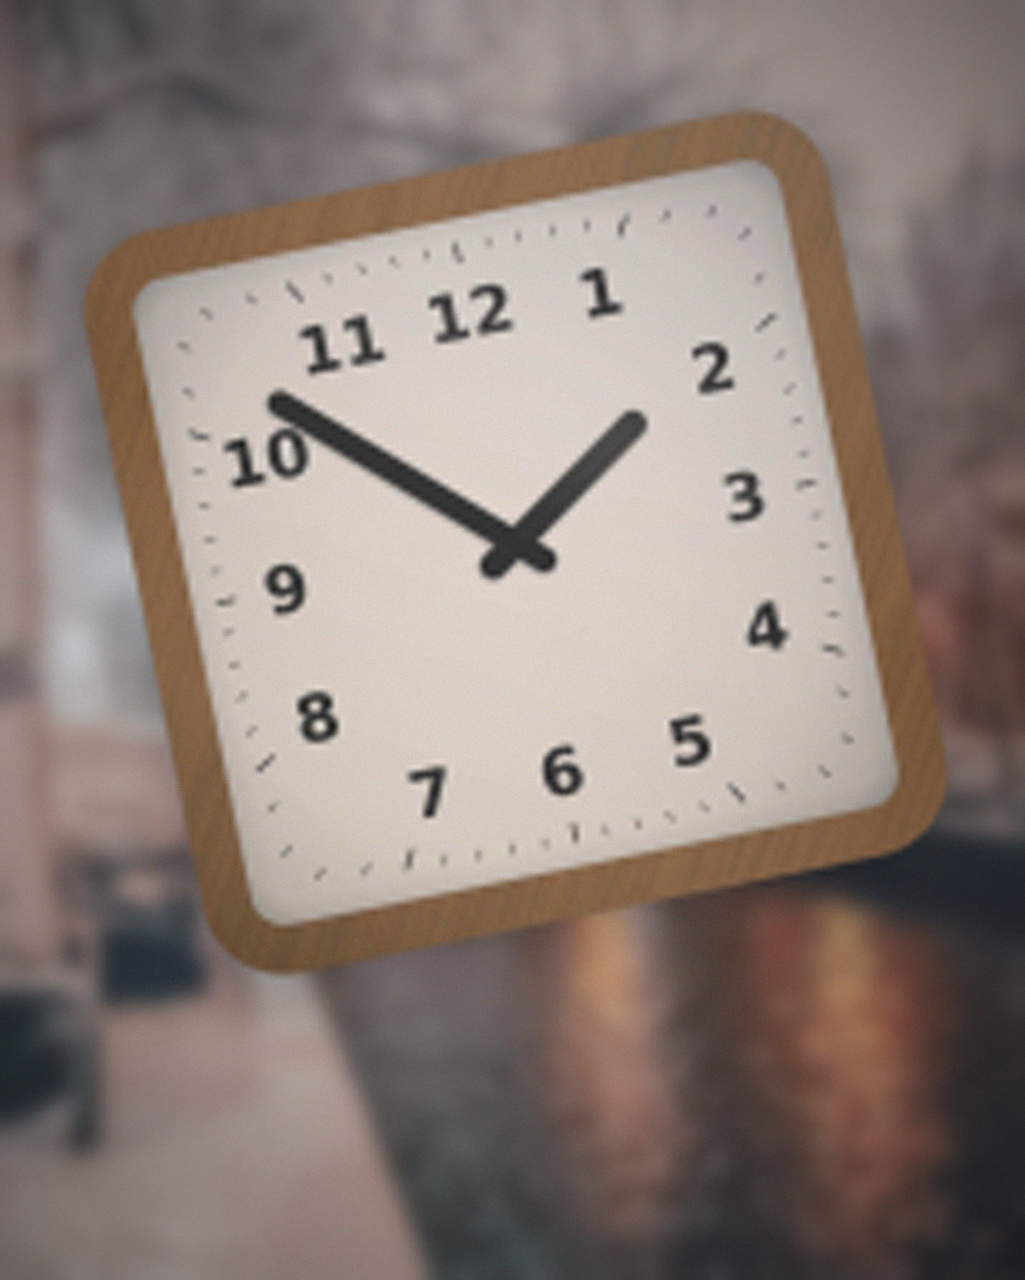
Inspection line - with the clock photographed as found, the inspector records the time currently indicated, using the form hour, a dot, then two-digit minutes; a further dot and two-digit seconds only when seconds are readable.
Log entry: 1.52
